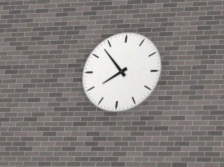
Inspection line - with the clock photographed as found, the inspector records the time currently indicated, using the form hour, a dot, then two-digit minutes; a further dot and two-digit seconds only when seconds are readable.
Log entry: 7.53
